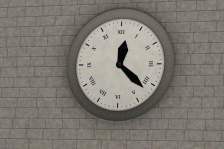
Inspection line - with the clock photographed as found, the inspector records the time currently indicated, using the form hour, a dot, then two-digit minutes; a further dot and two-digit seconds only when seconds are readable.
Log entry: 12.22
